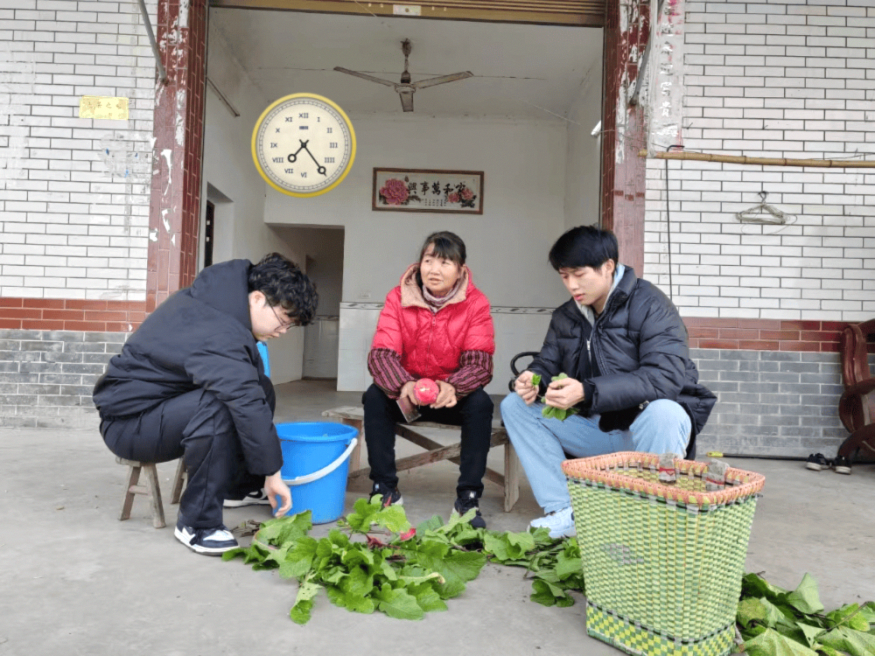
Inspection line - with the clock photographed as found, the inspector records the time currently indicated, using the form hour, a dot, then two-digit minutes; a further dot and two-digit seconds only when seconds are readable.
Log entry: 7.24
